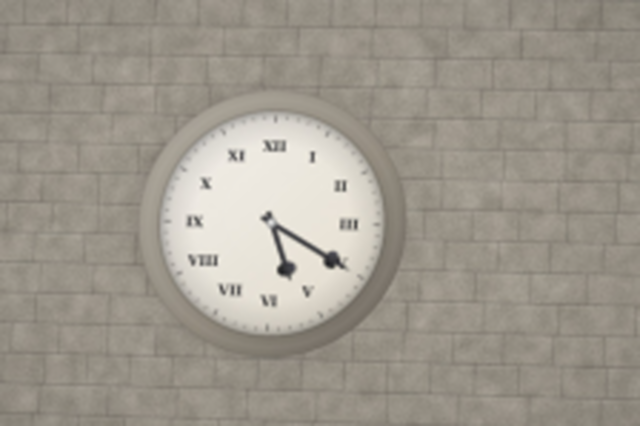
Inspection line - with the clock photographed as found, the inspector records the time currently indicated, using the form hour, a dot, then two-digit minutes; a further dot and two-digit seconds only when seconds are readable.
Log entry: 5.20
